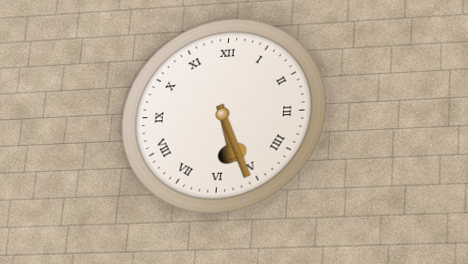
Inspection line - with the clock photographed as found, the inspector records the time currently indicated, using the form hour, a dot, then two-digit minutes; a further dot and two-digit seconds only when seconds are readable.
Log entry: 5.26
